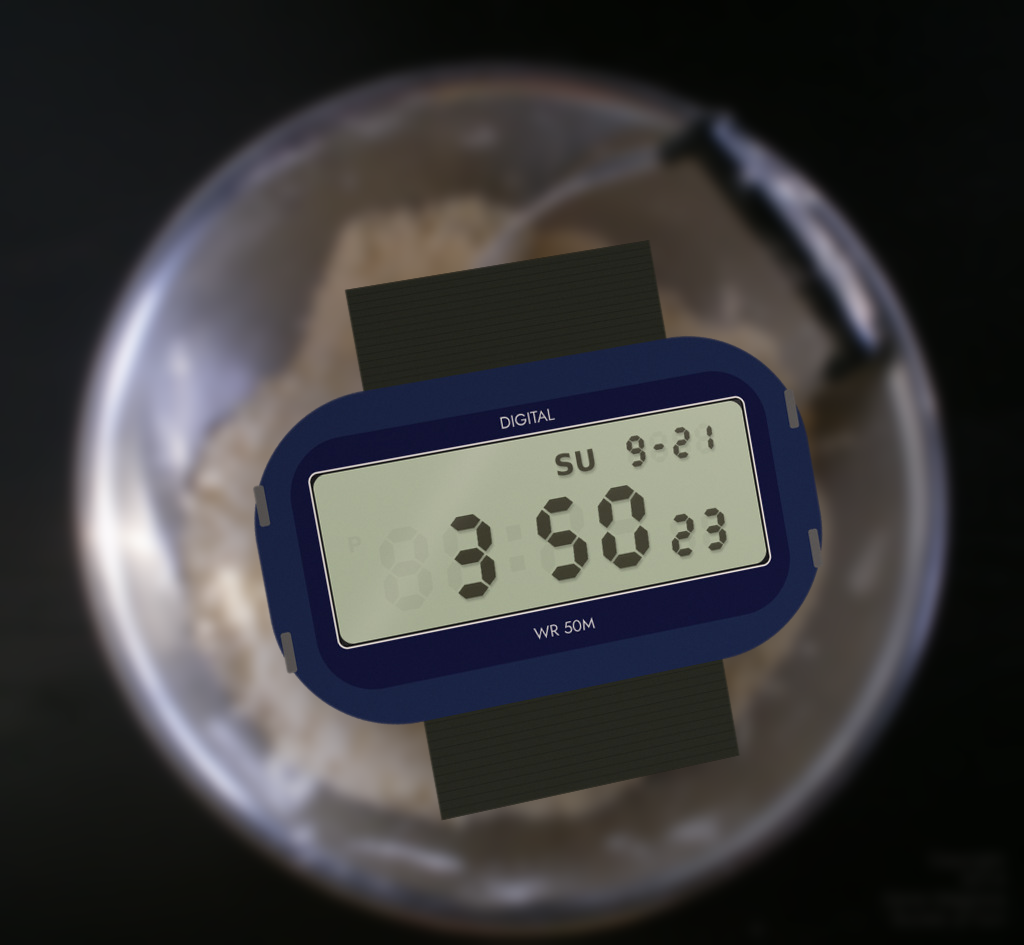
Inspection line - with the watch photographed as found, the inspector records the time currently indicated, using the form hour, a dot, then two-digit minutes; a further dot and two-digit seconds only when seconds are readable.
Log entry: 3.50.23
